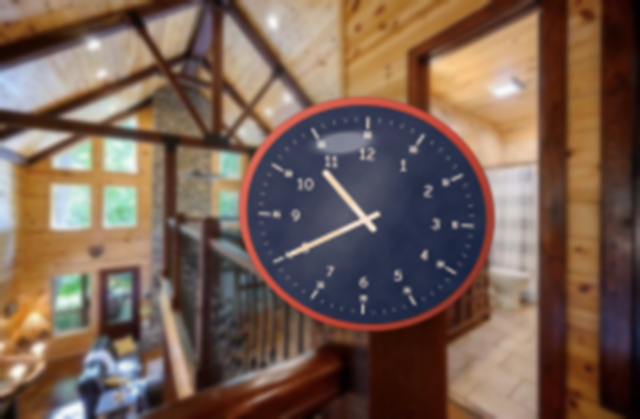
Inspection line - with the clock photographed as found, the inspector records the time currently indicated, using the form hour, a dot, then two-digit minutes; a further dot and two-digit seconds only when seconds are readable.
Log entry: 10.40
